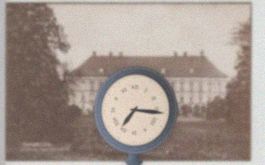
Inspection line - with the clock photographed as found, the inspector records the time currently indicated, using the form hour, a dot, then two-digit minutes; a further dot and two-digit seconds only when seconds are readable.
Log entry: 7.16
